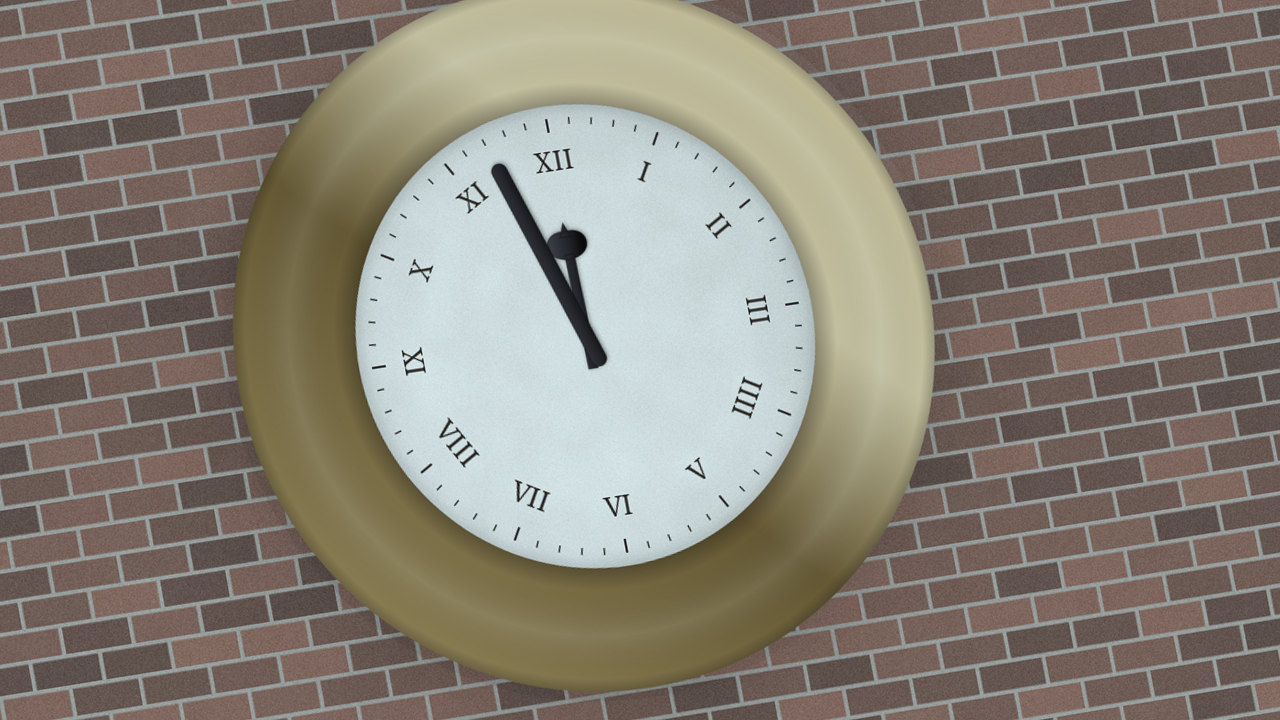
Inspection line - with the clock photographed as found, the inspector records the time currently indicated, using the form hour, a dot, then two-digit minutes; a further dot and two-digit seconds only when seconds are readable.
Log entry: 11.57
